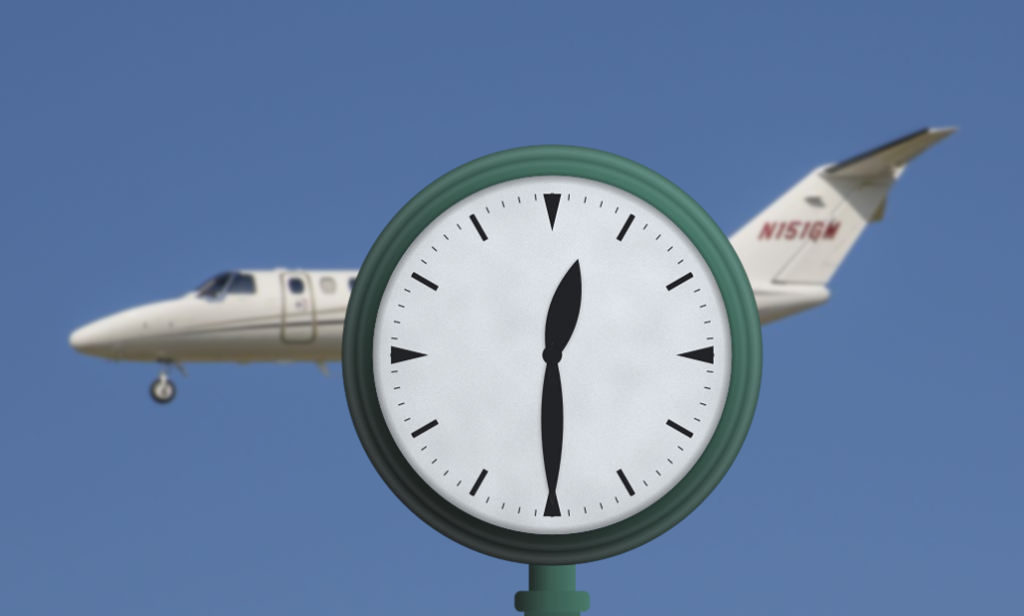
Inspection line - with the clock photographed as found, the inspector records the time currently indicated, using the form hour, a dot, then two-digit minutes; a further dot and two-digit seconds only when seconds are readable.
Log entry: 12.30
